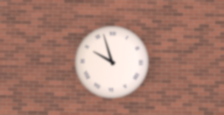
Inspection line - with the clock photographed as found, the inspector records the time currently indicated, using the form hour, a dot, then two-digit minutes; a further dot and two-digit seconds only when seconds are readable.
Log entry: 9.57
